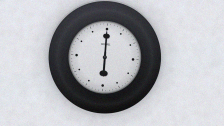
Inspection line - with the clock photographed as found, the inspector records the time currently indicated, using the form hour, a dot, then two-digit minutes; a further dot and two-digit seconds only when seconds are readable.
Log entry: 6.00
